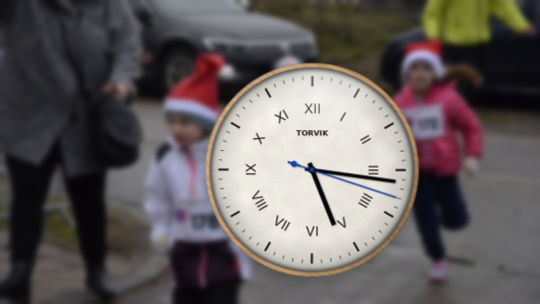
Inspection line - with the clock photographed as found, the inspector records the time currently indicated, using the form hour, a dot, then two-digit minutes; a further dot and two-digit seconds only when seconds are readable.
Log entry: 5.16.18
